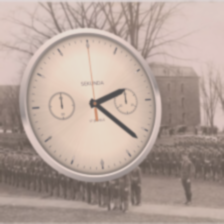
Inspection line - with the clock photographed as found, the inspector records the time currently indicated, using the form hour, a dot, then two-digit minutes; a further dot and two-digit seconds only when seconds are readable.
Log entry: 2.22
